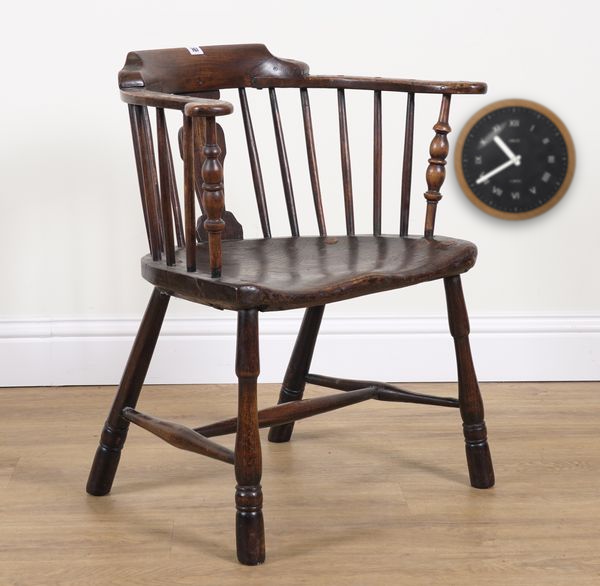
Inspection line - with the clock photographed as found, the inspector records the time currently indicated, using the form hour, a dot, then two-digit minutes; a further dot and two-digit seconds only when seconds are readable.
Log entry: 10.40
